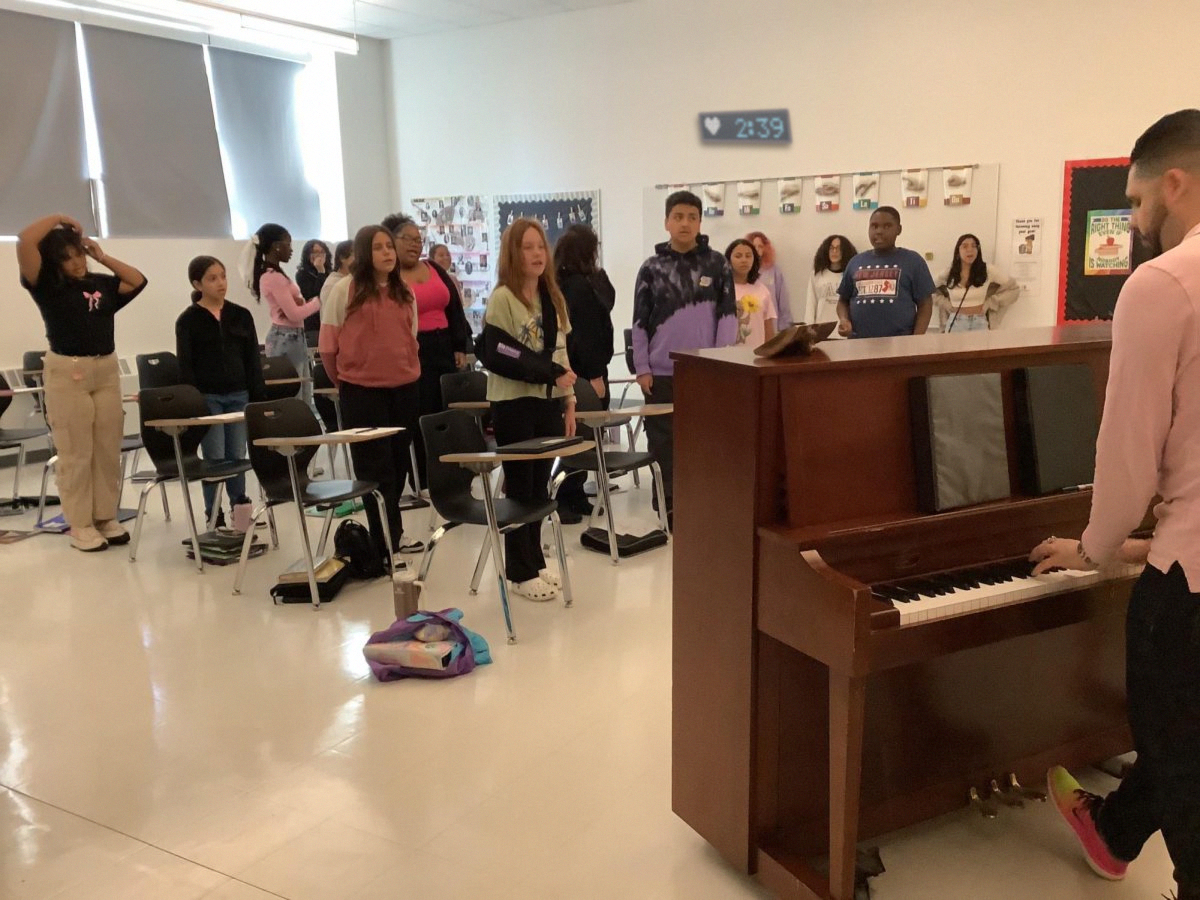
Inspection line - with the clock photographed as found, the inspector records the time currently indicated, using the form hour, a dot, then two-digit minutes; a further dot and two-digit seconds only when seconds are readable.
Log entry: 2.39
